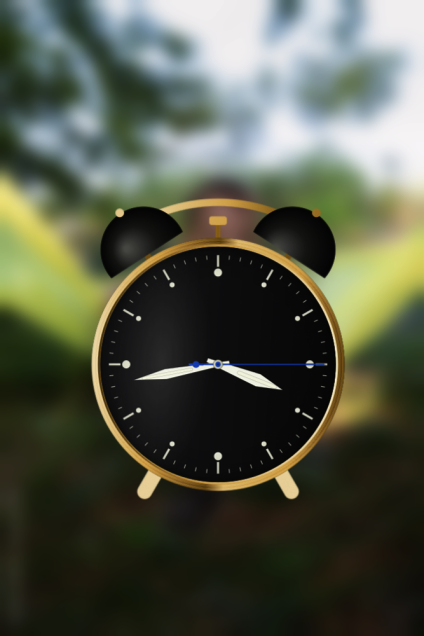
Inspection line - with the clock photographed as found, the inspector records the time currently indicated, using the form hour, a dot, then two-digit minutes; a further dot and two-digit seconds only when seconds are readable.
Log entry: 3.43.15
